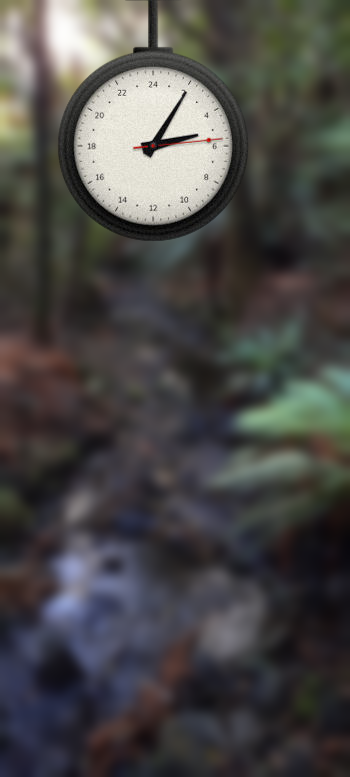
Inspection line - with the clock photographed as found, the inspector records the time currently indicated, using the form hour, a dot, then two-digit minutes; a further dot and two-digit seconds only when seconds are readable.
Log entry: 5.05.14
